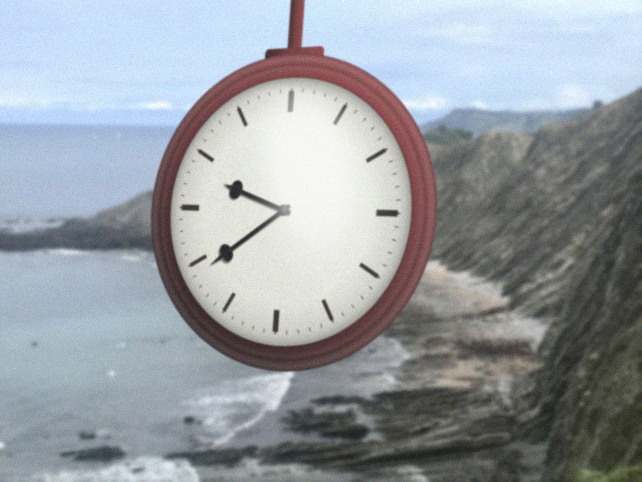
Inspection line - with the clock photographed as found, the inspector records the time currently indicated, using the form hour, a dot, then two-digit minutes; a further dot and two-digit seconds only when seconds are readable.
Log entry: 9.39
